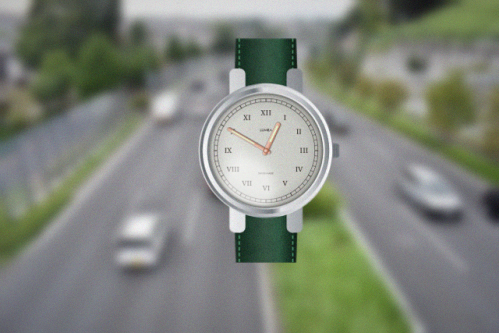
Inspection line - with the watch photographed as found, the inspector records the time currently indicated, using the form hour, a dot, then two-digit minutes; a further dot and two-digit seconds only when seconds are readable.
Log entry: 12.50
